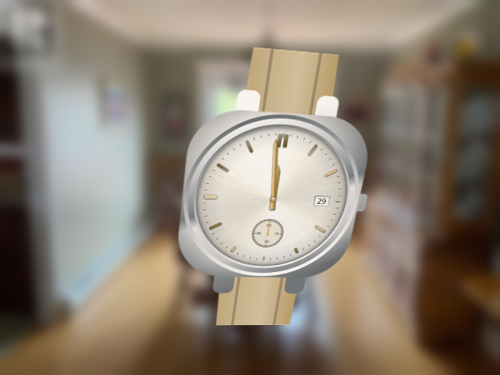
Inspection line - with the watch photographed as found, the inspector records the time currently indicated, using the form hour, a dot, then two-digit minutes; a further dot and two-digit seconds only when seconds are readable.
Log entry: 11.59
